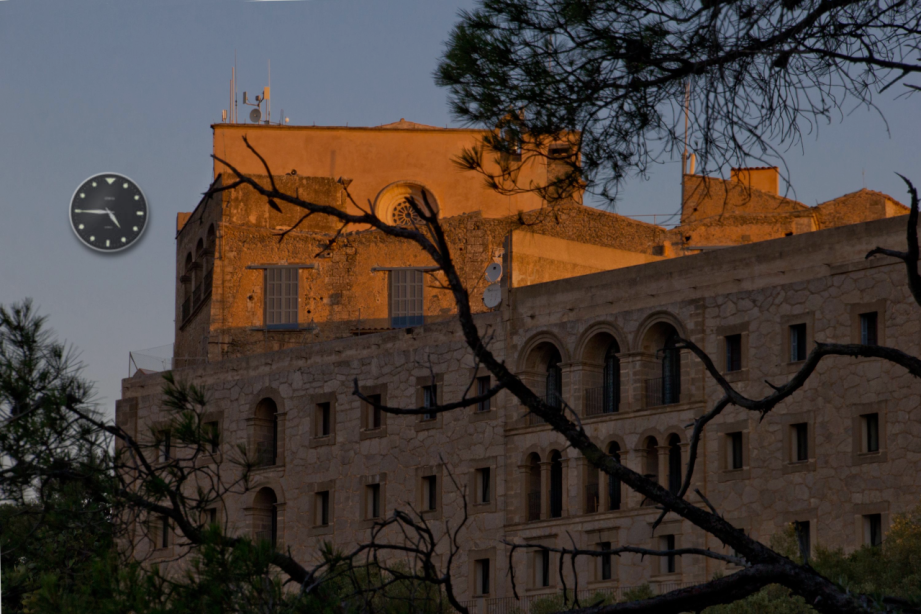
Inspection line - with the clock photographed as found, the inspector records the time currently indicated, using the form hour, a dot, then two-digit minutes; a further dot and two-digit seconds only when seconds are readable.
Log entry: 4.45
